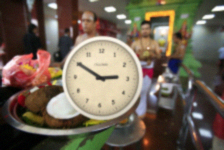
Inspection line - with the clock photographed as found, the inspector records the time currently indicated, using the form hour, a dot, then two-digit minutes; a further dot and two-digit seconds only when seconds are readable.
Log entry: 2.50
